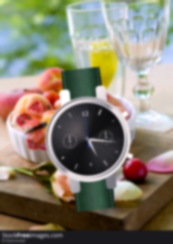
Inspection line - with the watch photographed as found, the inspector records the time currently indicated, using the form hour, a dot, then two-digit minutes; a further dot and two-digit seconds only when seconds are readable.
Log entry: 5.17
